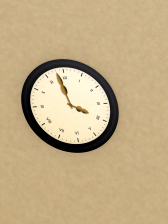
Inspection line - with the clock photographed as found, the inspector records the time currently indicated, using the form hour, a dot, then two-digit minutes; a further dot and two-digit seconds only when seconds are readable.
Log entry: 3.58
